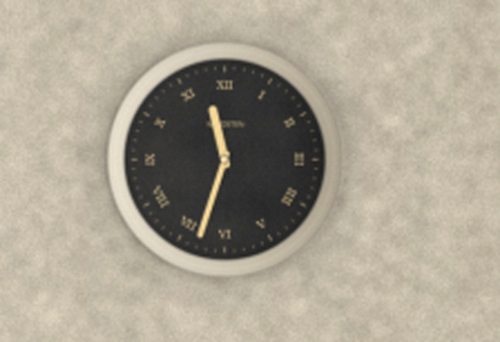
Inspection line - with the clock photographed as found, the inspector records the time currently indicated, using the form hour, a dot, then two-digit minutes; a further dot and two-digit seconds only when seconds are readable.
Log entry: 11.33
